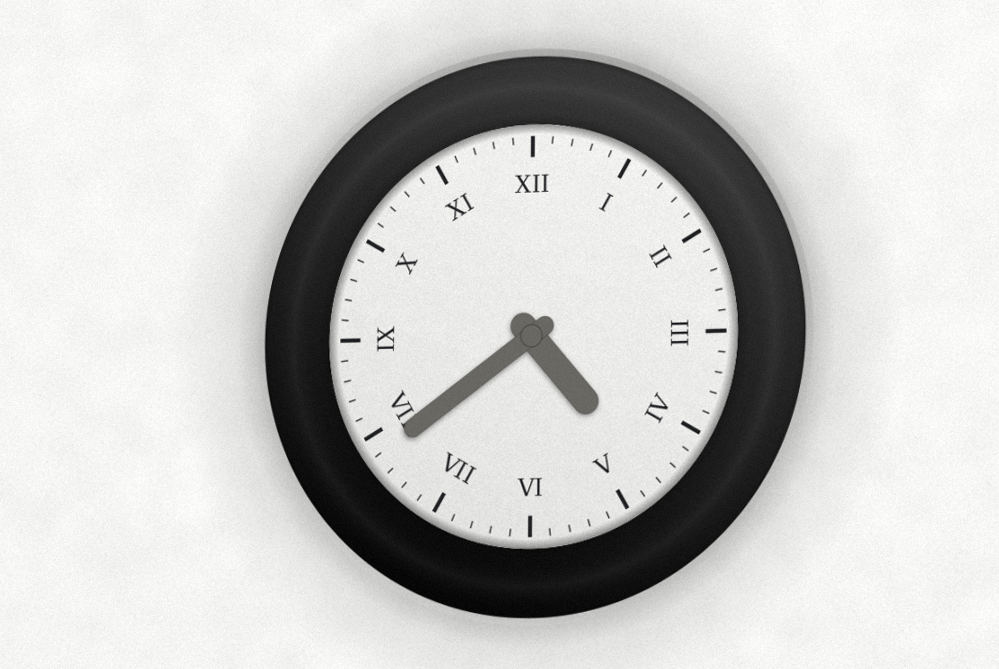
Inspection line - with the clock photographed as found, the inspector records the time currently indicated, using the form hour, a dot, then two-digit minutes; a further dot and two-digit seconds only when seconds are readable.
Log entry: 4.39
